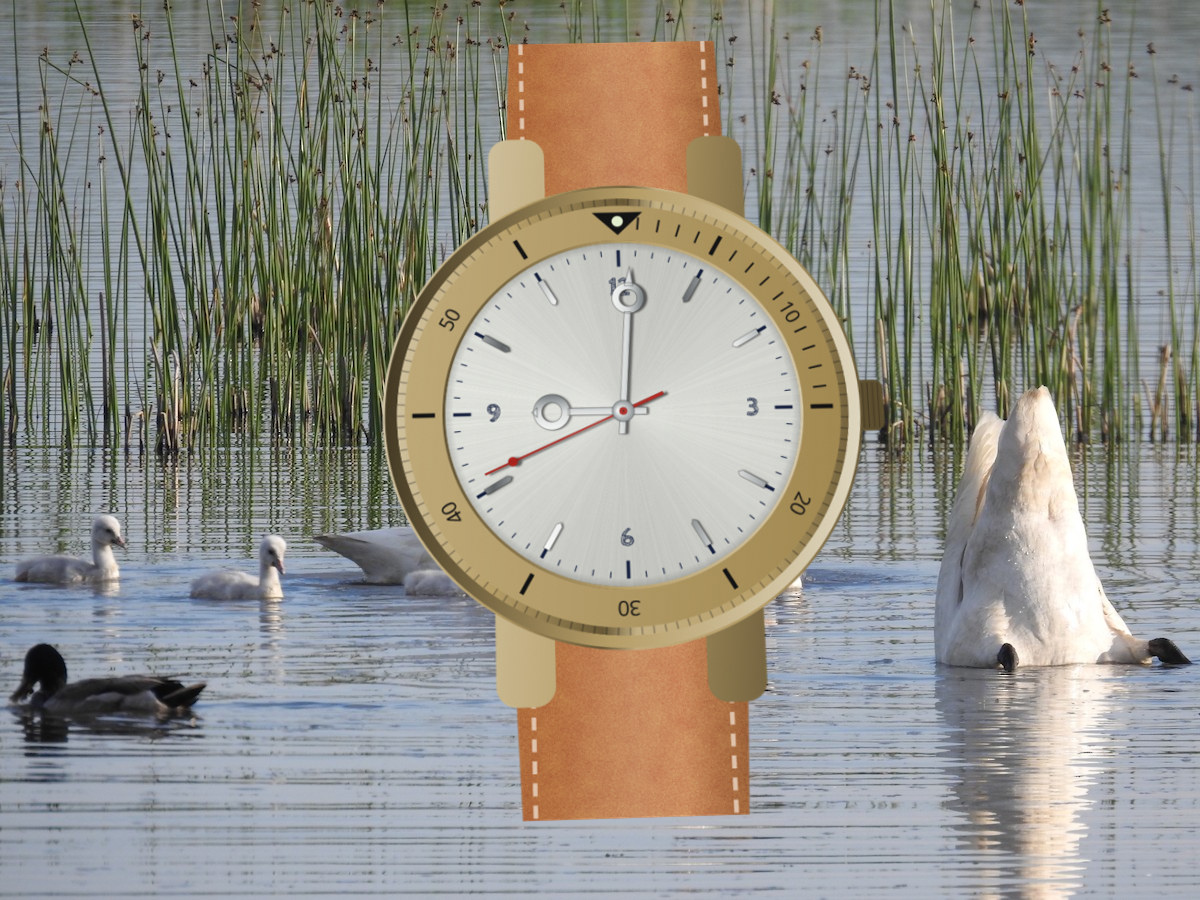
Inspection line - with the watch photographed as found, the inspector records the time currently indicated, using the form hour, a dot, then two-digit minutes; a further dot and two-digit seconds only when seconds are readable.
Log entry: 9.00.41
